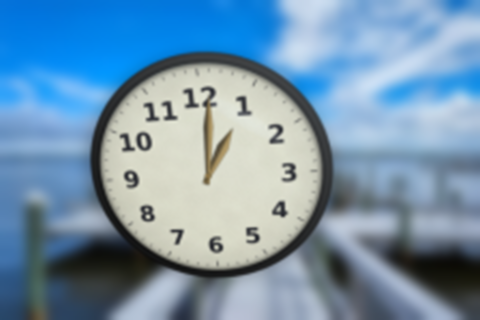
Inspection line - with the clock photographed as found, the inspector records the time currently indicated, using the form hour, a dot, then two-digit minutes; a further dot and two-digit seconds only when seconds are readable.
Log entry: 1.01
